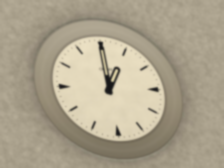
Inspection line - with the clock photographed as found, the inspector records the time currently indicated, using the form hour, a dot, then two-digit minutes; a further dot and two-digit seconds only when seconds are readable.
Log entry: 1.00
